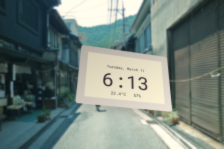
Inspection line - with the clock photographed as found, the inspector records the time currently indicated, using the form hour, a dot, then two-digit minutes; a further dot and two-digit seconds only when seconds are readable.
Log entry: 6.13
